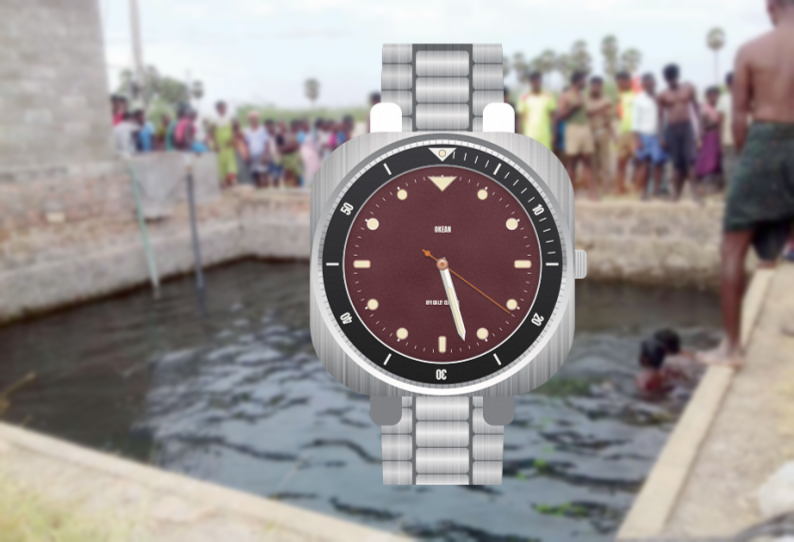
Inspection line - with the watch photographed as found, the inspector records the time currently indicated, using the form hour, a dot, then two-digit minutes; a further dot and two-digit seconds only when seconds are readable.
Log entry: 5.27.21
